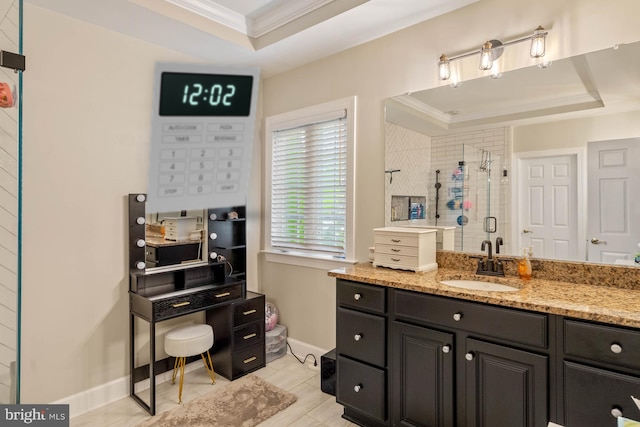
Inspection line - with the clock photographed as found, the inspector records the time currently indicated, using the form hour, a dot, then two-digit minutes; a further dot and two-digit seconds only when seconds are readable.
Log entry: 12.02
